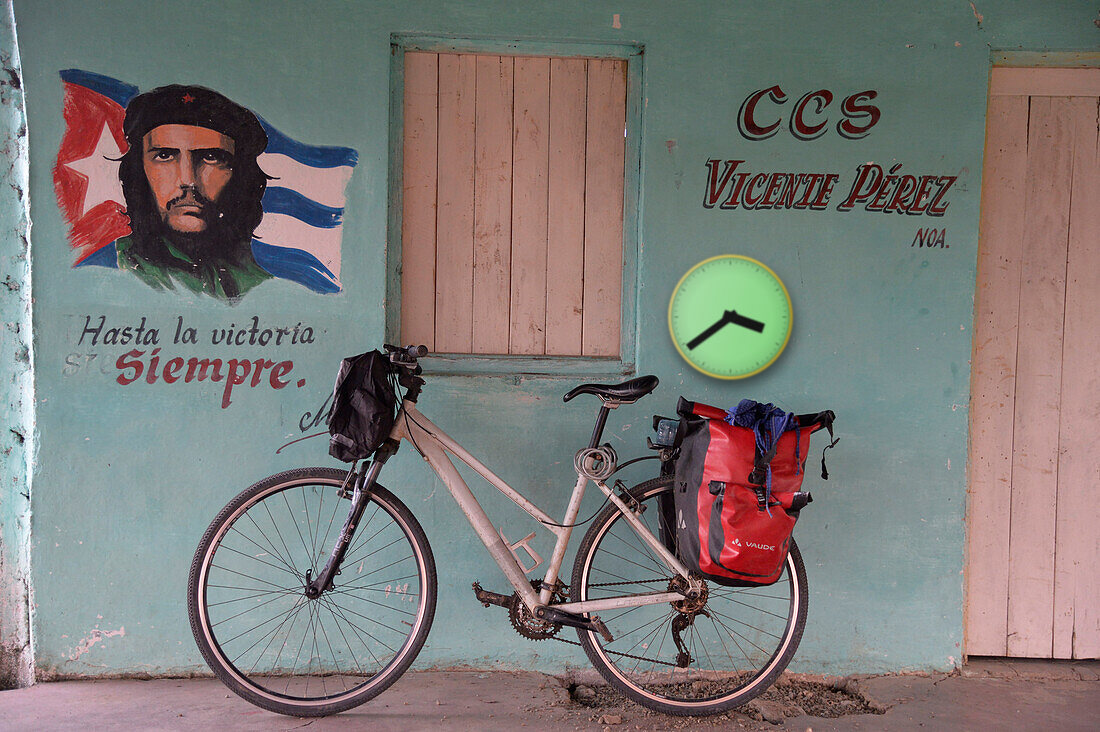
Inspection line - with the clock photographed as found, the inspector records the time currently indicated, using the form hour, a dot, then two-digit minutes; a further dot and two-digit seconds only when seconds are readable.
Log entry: 3.39
